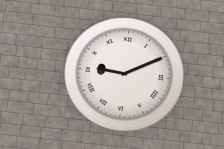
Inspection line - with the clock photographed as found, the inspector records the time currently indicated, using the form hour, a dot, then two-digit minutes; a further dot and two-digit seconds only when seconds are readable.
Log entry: 9.10
